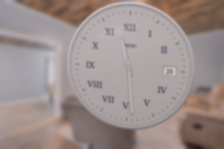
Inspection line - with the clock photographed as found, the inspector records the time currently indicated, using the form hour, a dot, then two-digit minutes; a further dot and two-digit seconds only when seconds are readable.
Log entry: 11.29
